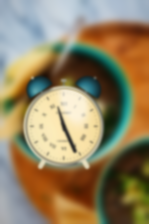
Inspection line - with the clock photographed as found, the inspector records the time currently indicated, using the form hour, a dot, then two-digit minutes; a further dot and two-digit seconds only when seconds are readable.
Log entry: 11.26
